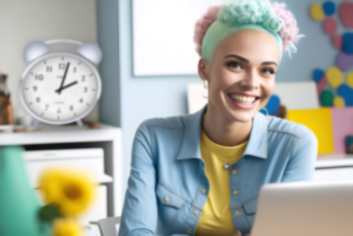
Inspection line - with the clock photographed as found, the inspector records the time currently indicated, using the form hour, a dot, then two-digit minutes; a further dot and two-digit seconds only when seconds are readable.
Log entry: 2.02
